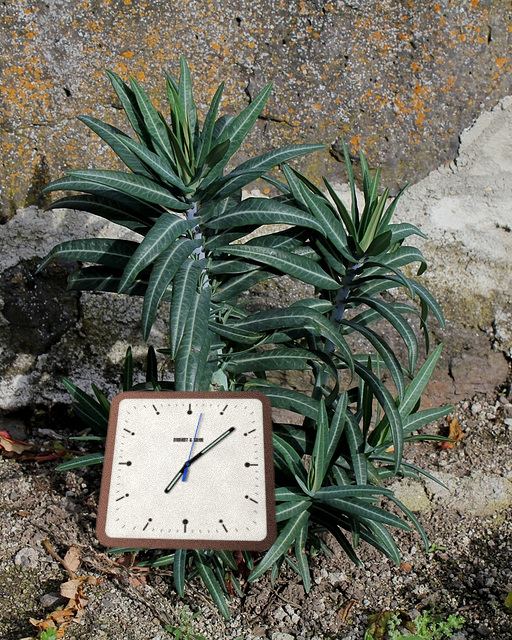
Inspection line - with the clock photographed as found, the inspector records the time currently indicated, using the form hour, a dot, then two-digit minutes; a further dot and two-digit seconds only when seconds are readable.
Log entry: 7.08.02
